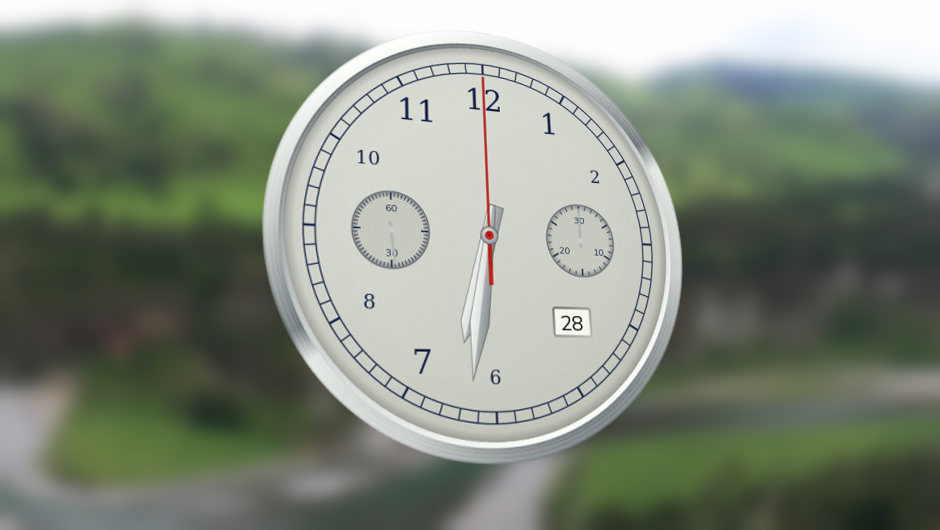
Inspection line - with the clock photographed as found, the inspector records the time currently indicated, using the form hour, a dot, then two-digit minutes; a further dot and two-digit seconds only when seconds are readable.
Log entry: 6.31.29
